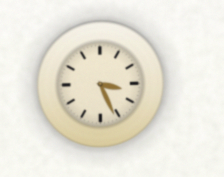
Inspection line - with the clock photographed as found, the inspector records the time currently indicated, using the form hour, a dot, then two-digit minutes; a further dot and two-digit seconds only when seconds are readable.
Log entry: 3.26
